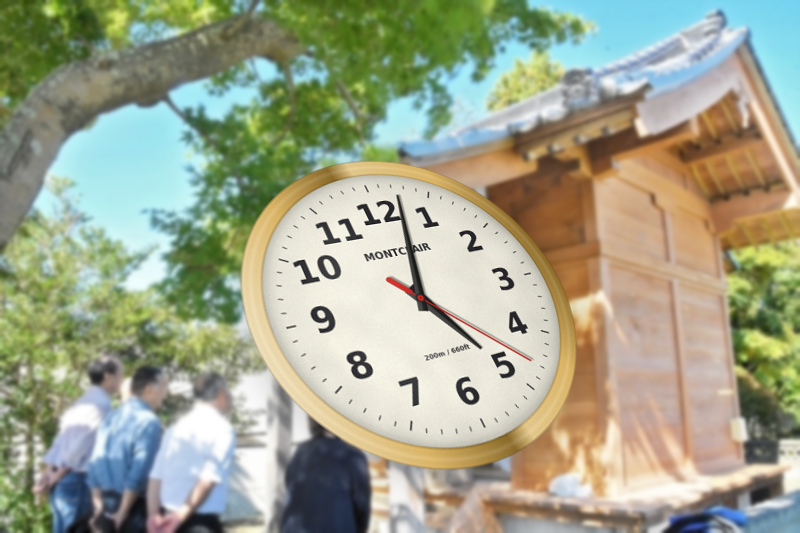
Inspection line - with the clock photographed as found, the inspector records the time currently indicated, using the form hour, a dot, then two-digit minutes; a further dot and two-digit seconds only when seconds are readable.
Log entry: 5.02.23
